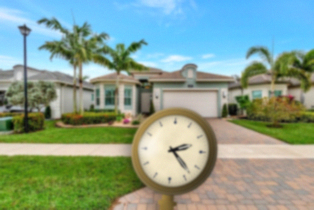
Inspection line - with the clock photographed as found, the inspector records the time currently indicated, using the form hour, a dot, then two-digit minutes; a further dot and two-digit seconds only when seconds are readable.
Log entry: 2.23
